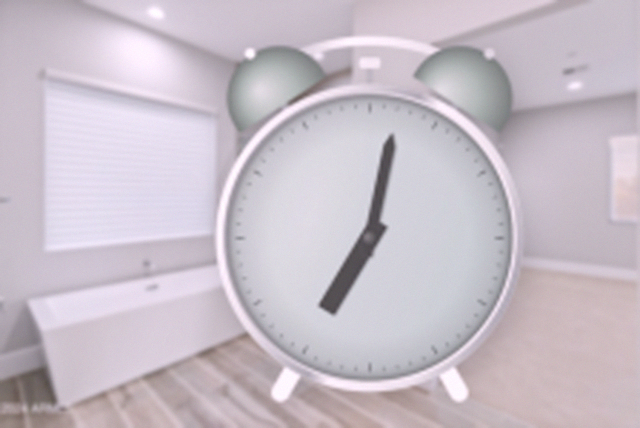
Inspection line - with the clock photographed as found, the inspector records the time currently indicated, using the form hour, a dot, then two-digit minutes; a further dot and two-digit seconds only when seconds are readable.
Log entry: 7.02
